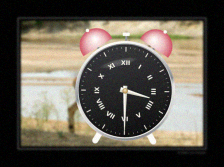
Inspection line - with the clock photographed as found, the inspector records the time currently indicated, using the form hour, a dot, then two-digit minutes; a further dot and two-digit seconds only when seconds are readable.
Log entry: 3.30
